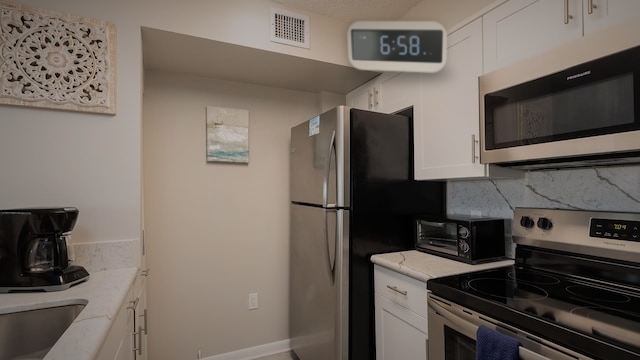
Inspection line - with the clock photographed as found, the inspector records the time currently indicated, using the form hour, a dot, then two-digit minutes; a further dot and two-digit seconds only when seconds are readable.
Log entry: 6.58
